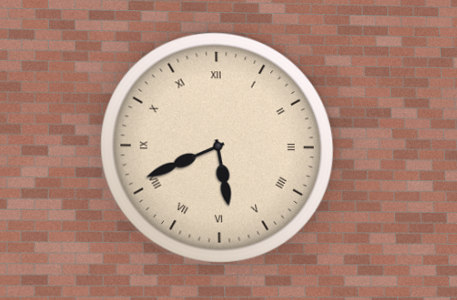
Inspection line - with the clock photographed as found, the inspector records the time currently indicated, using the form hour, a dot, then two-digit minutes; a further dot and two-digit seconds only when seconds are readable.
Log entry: 5.41
